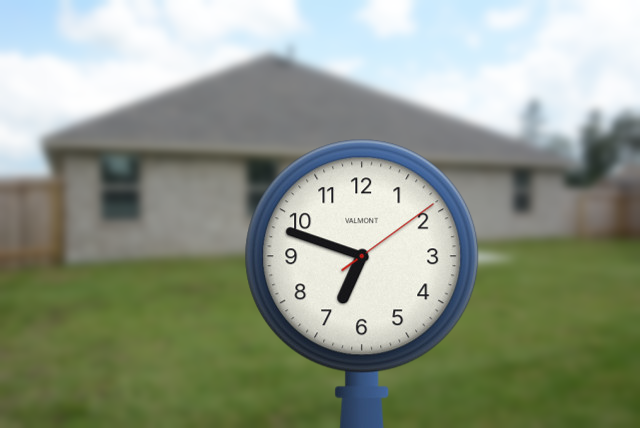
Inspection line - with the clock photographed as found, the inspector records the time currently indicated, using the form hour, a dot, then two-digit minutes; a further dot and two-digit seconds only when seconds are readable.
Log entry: 6.48.09
